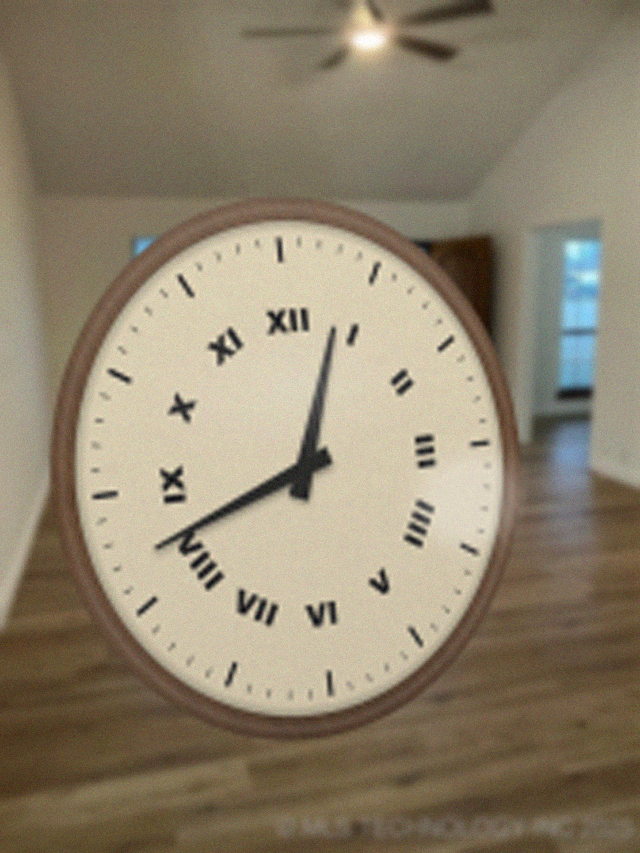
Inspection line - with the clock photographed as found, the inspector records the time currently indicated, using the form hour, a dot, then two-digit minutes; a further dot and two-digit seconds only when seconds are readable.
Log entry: 12.42
